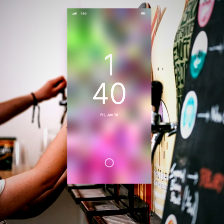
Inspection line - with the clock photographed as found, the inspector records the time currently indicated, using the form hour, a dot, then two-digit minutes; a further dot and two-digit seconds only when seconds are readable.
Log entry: 1.40
